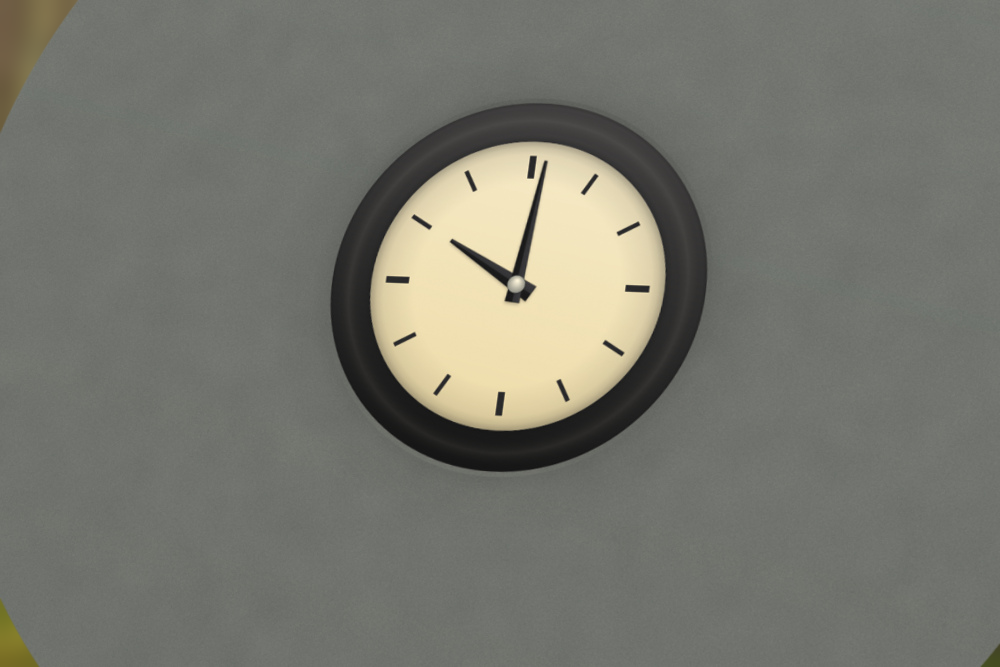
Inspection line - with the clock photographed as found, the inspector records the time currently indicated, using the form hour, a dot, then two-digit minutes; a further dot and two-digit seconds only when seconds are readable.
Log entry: 10.01
